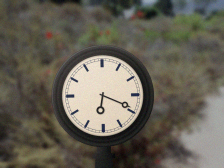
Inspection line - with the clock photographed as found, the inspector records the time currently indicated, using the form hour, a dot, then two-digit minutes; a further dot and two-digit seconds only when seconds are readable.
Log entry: 6.19
